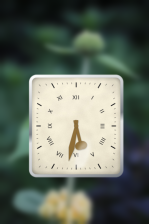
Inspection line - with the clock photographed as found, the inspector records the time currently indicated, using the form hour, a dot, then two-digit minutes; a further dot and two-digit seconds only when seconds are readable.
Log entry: 5.32
